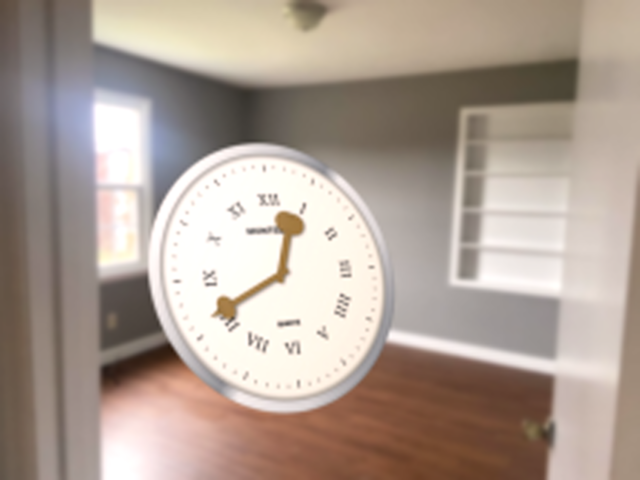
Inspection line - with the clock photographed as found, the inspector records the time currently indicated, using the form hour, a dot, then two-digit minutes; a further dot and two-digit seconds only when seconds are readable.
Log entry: 12.41
